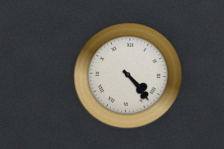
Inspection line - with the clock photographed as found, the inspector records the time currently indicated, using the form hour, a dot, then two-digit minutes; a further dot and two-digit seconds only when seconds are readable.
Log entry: 4.23
